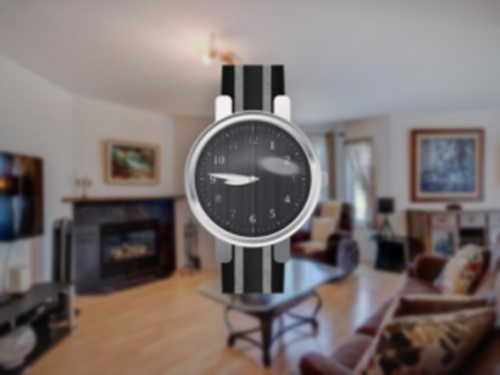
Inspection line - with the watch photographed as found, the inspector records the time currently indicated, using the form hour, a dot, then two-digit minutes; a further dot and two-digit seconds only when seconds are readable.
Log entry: 8.46
